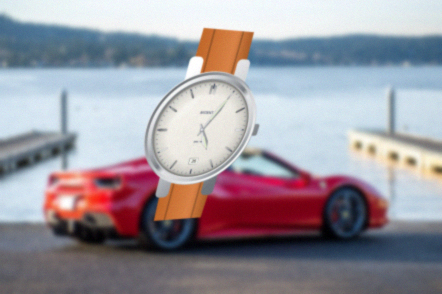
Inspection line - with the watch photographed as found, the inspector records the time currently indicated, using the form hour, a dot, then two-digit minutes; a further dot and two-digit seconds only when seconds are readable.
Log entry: 5.05
